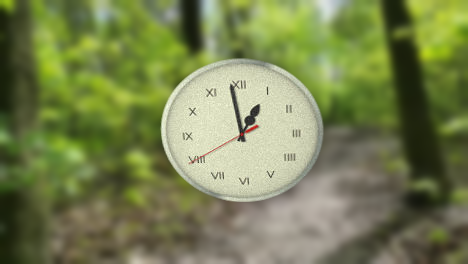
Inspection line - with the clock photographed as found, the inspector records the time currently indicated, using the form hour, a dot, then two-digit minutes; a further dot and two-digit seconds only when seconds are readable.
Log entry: 12.58.40
